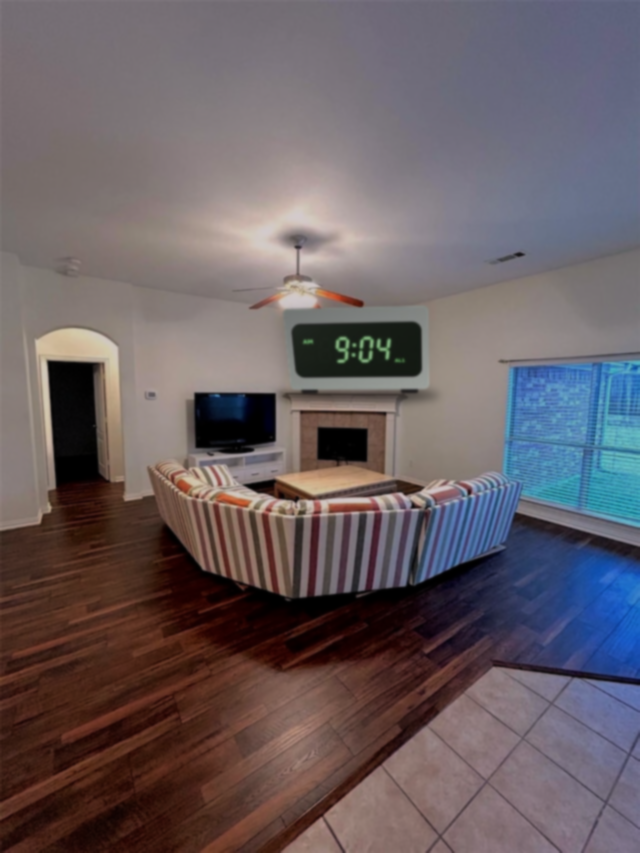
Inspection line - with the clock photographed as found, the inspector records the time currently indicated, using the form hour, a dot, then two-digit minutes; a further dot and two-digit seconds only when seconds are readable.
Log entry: 9.04
